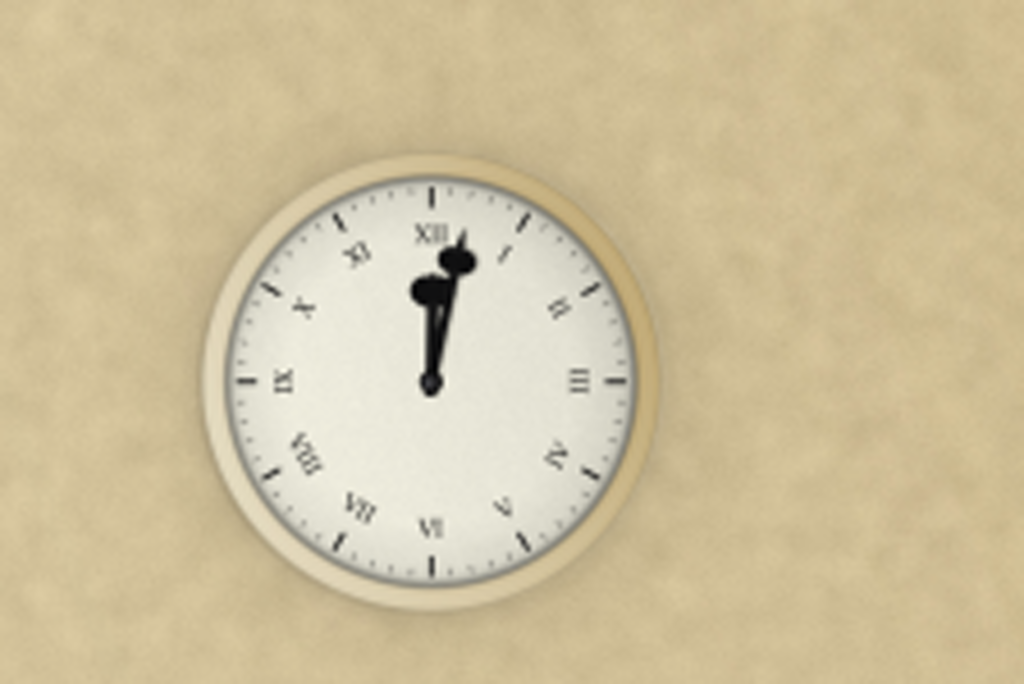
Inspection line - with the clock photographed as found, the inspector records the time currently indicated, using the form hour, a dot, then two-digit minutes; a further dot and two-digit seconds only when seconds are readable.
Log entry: 12.02
